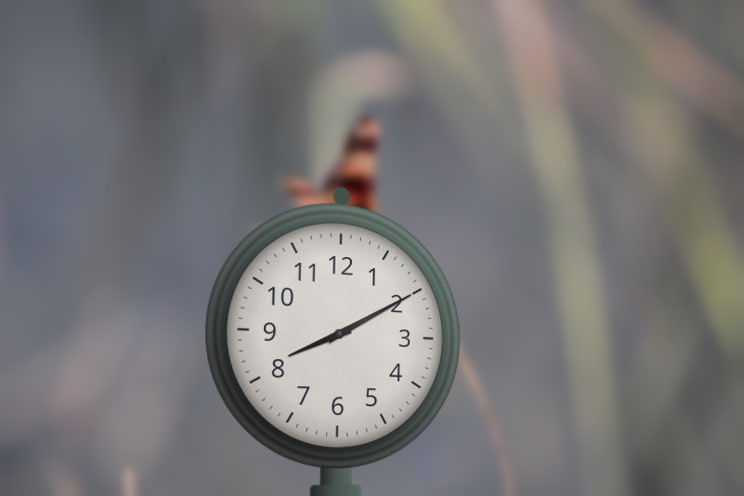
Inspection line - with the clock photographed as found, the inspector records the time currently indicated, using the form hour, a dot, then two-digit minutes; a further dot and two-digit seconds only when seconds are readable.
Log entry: 8.10
